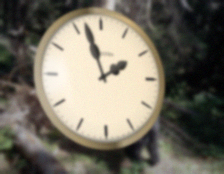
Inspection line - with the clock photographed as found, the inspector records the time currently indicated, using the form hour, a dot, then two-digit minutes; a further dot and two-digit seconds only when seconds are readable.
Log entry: 1.57
